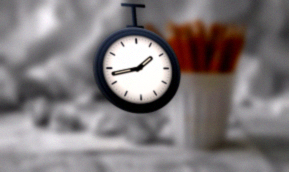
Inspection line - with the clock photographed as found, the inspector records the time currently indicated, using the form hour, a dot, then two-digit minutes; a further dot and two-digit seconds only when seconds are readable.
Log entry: 1.43
